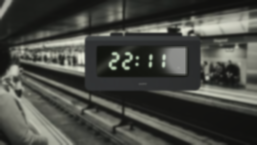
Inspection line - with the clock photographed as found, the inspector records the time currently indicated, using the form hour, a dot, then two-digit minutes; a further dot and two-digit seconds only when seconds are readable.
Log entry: 22.11
